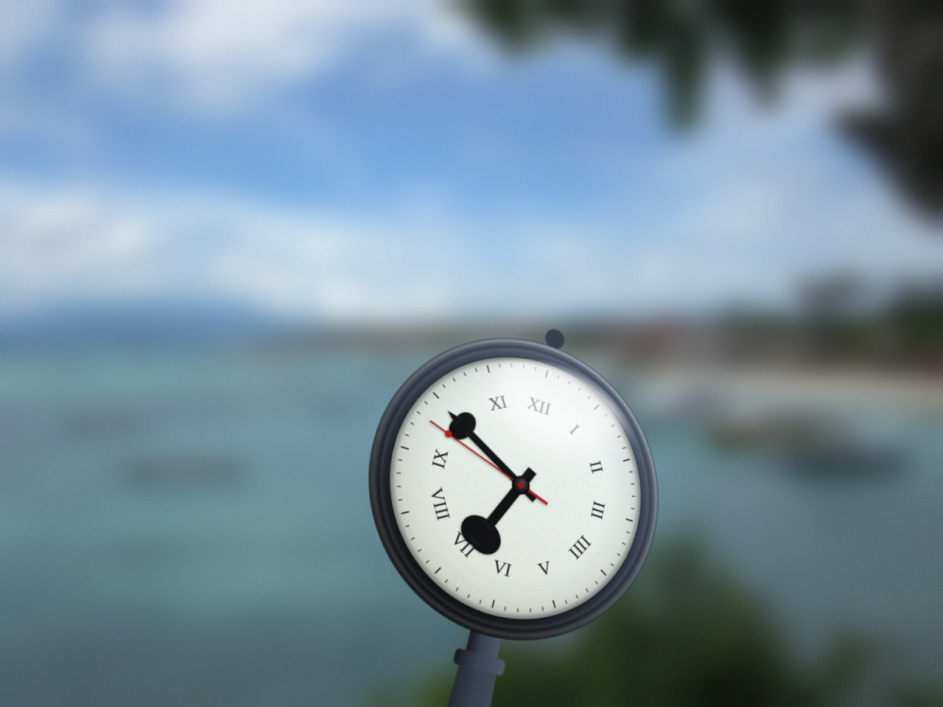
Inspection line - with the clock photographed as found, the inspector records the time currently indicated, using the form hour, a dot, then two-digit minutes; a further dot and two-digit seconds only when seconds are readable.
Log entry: 6.49.48
